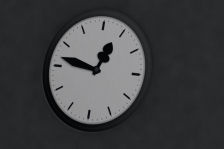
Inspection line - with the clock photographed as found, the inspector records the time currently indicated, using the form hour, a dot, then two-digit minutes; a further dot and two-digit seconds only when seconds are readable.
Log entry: 12.47
